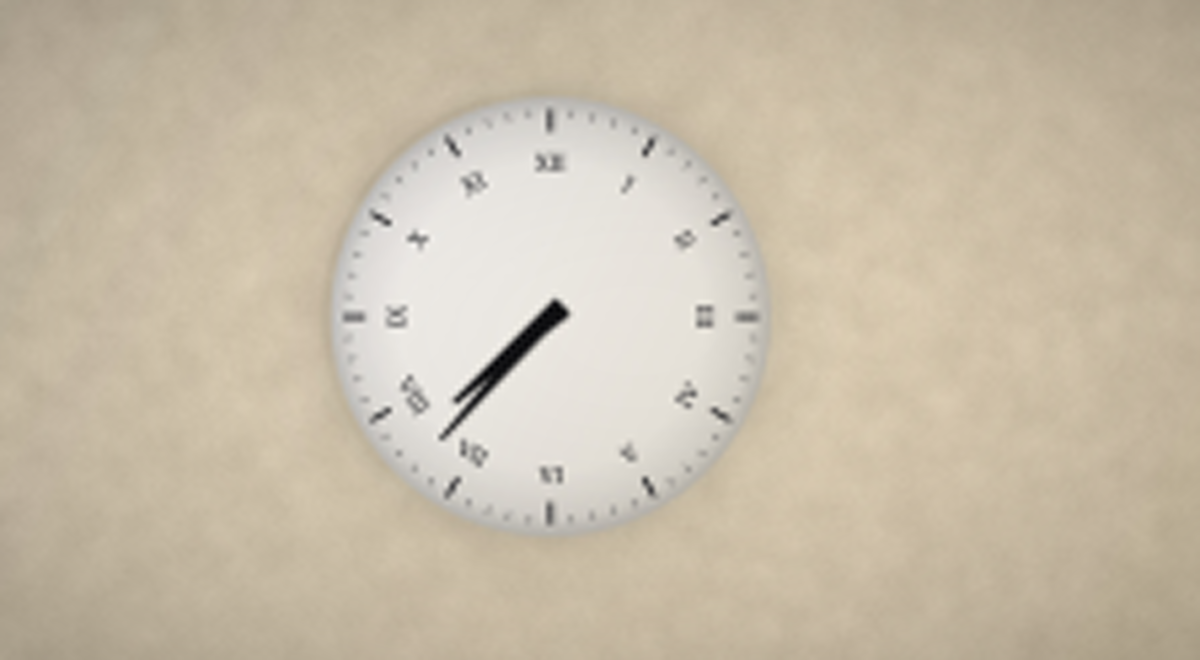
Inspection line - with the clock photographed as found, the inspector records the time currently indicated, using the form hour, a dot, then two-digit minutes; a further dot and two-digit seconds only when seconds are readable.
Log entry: 7.37
